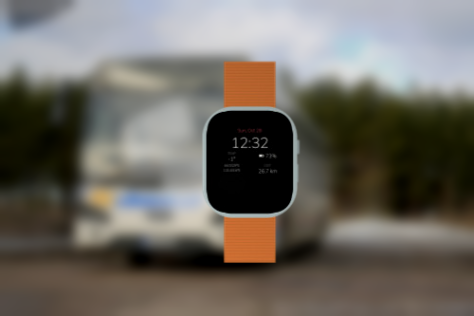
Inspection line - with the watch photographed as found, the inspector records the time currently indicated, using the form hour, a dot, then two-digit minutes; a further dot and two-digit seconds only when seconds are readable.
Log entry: 12.32
